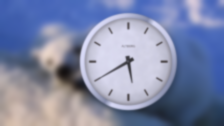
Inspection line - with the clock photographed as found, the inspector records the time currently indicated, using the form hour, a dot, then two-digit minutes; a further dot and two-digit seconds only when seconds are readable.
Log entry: 5.40
